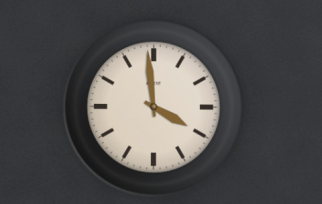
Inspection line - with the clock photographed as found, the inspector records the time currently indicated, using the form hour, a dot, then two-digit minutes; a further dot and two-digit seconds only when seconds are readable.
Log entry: 3.59
